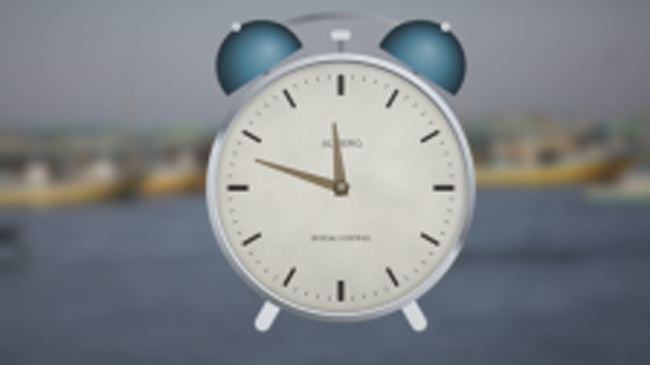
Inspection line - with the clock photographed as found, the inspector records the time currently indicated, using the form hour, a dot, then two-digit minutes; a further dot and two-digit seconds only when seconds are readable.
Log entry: 11.48
